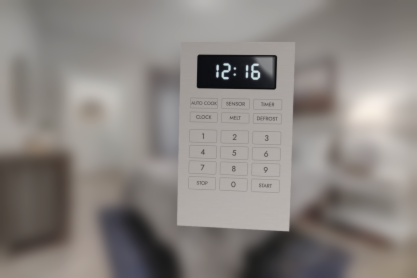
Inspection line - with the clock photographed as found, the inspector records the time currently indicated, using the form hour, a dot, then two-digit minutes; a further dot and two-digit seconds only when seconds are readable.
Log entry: 12.16
